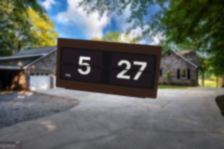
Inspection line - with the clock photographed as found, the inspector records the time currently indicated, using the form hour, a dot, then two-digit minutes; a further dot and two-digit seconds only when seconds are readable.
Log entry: 5.27
